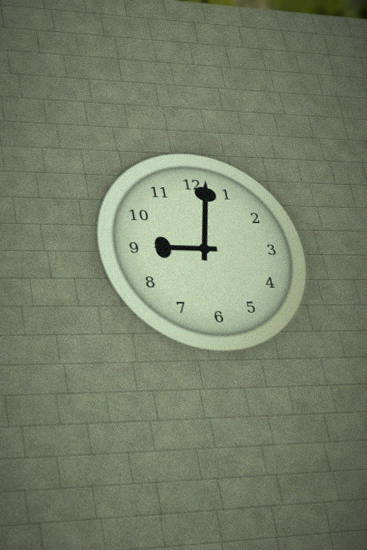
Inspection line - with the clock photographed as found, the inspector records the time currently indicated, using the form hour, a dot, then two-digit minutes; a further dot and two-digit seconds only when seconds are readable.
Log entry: 9.02
